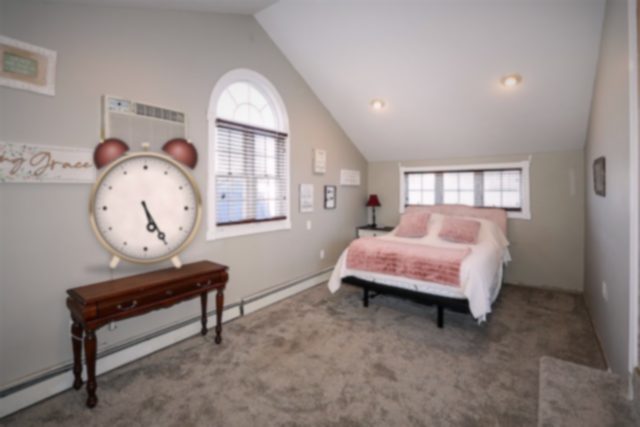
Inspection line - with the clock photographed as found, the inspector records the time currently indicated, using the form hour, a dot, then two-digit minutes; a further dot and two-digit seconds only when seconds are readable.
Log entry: 5.25
